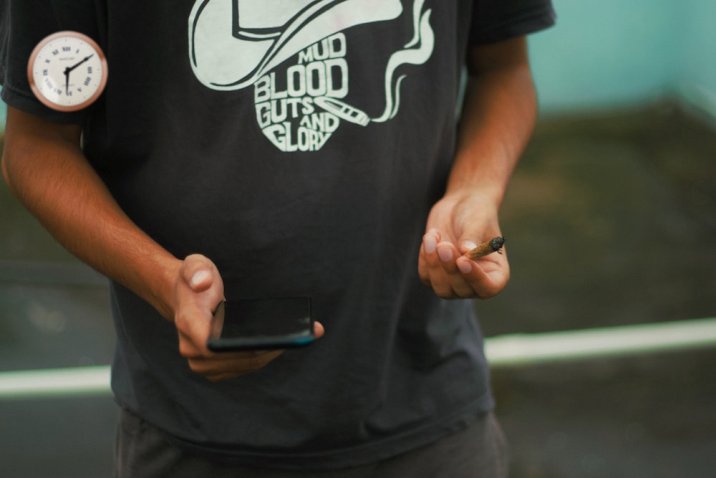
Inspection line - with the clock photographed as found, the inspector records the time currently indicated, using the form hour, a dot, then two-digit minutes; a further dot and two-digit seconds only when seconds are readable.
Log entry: 6.10
